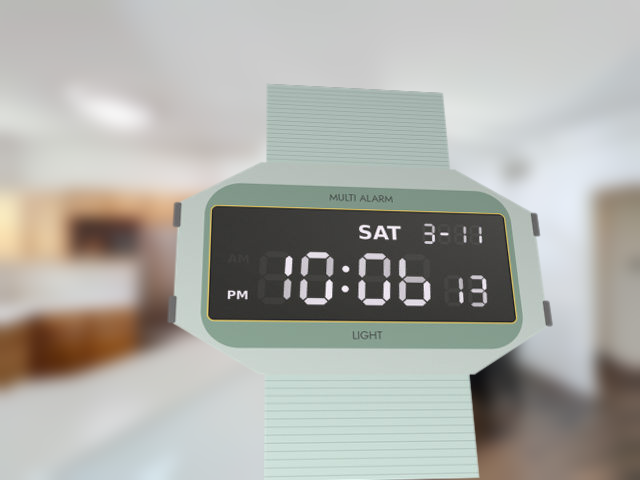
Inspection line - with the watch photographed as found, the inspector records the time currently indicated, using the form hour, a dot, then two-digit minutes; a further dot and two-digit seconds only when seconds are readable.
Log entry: 10.06.13
